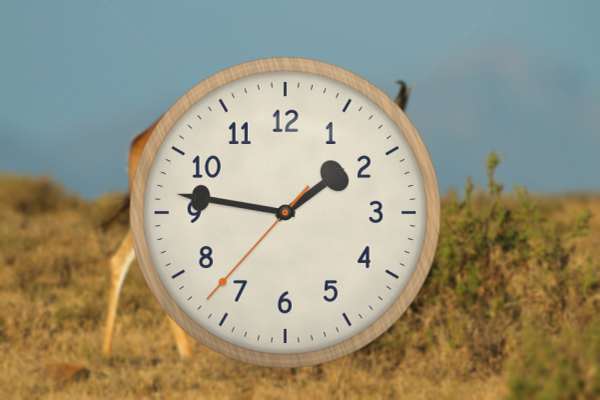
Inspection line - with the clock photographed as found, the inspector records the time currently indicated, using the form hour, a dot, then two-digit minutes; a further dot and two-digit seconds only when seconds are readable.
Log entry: 1.46.37
